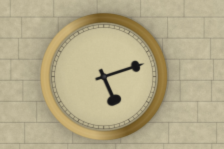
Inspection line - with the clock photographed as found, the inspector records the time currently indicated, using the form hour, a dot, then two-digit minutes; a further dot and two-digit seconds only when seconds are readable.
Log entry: 5.12
